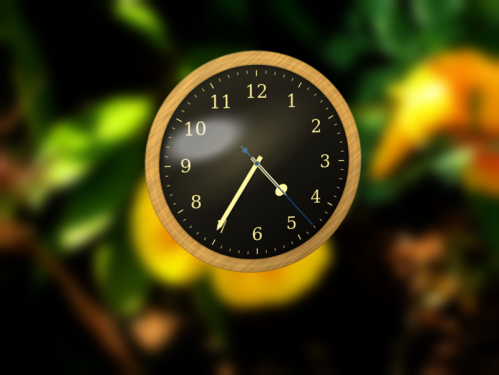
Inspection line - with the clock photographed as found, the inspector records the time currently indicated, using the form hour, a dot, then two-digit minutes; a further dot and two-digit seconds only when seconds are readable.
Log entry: 4.35.23
